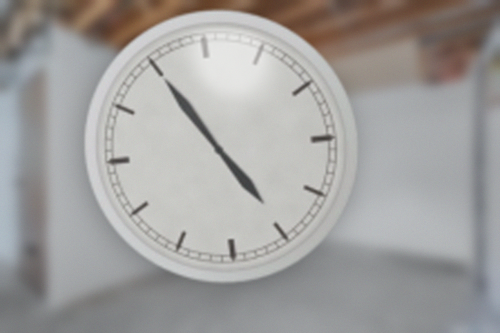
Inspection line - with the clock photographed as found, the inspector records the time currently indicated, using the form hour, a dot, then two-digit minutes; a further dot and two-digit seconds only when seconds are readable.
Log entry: 4.55
